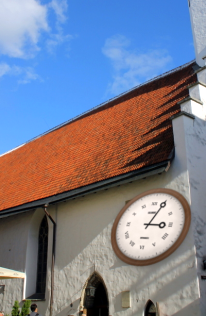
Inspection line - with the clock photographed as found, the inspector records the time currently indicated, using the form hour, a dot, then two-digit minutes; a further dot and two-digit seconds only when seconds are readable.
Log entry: 3.04
